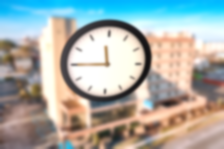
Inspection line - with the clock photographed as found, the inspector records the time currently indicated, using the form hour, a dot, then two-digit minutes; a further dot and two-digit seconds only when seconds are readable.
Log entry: 11.45
